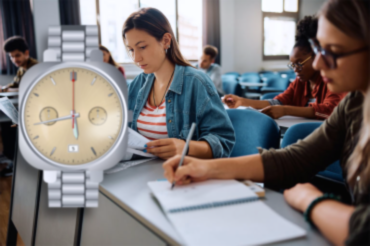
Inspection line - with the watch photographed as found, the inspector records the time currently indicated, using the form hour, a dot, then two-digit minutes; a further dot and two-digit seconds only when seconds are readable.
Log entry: 5.43
